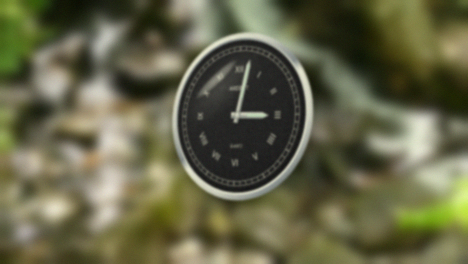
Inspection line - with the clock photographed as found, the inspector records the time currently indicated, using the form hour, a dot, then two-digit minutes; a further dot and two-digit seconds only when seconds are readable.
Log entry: 3.02
